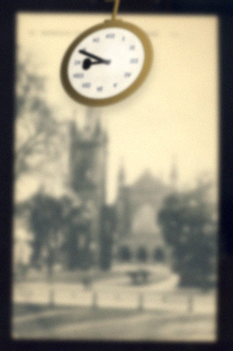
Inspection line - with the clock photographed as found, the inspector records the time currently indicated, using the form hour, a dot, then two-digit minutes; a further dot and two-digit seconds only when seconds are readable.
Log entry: 8.49
